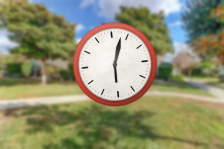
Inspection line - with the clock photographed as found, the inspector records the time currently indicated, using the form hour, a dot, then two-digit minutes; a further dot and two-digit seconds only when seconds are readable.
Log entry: 6.03
